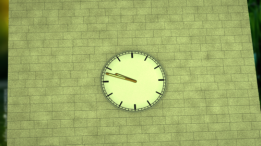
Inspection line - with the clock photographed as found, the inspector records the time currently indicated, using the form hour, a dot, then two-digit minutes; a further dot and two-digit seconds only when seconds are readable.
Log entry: 9.48
